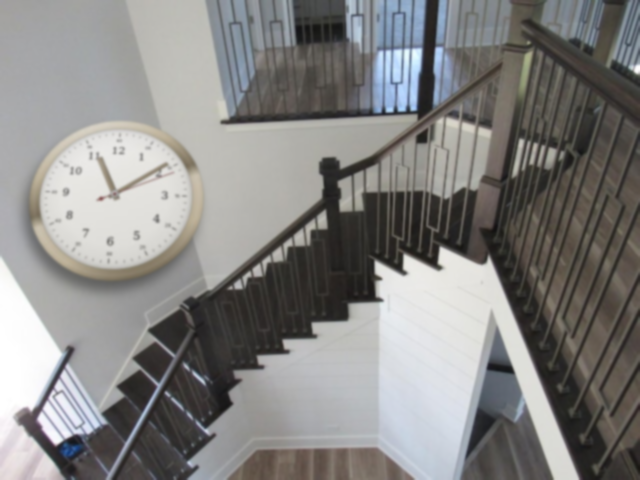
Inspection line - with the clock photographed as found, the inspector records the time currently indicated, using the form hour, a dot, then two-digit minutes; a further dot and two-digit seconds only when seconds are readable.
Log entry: 11.09.11
